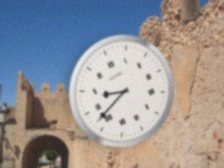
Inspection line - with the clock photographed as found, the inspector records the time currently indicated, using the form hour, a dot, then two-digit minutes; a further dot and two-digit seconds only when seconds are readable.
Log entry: 9.42
